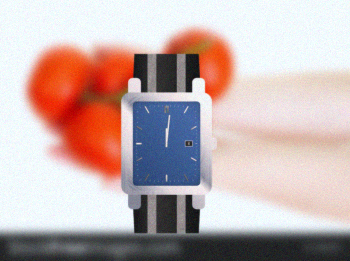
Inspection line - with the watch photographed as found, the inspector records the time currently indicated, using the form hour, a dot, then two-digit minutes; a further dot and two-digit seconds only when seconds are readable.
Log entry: 12.01
